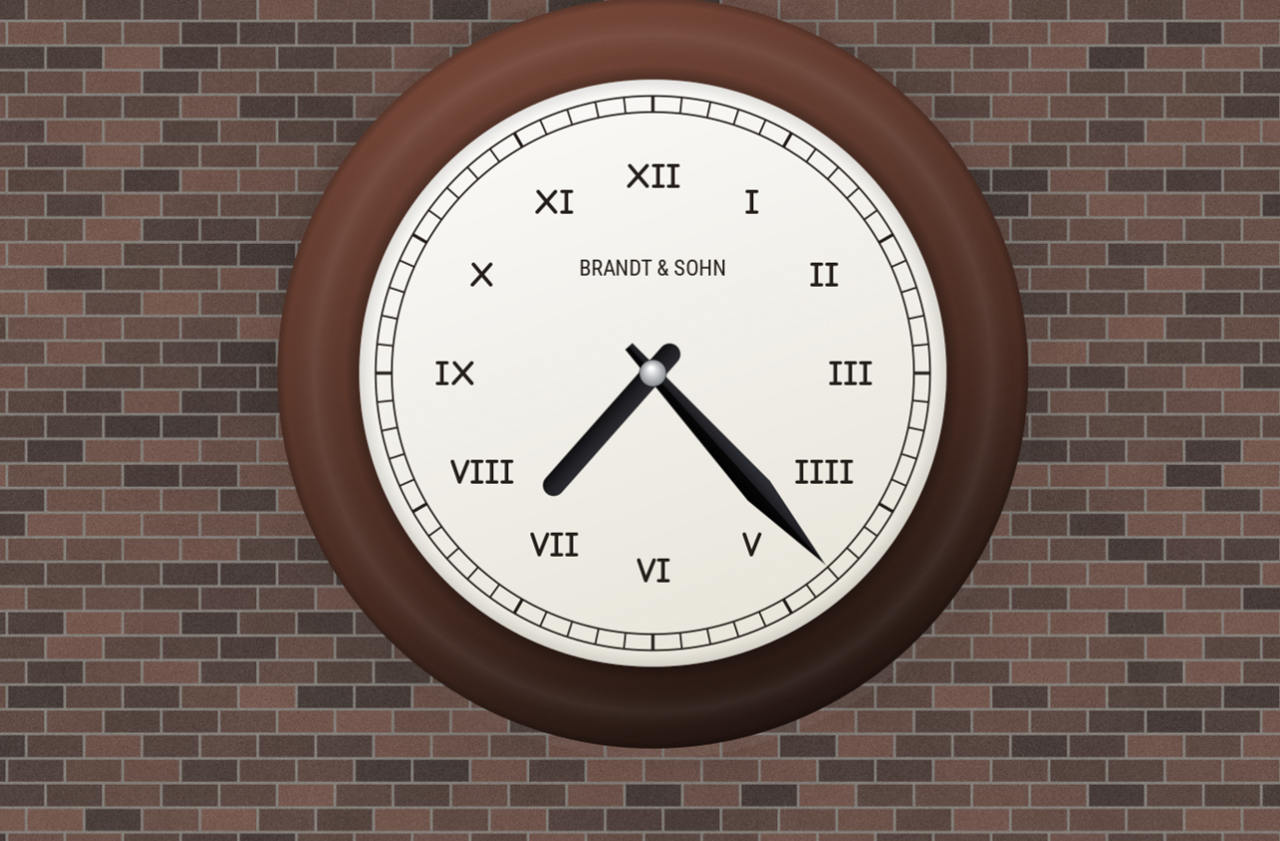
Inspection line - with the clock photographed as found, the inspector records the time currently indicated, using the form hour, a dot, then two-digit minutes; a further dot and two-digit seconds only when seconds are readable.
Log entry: 7.23
